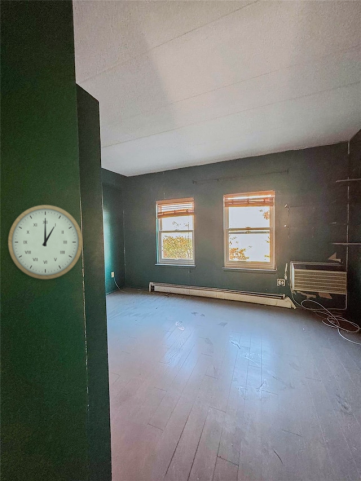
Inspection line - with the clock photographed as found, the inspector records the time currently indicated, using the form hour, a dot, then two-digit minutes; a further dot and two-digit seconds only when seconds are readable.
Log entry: 1.00
